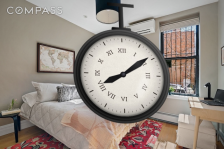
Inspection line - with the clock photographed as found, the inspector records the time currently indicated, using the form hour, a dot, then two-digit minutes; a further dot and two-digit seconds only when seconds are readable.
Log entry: 8.09
